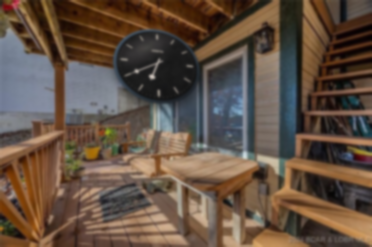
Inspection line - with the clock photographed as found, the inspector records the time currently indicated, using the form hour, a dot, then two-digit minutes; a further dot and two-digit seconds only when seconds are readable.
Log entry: 6.40
